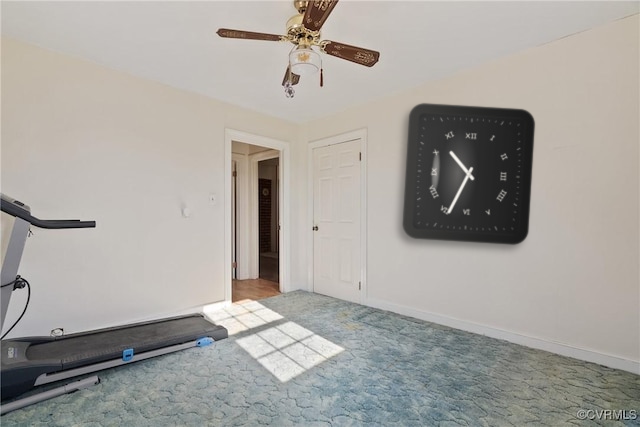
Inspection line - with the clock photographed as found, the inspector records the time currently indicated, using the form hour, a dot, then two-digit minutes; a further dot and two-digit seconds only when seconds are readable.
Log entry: 10.34
